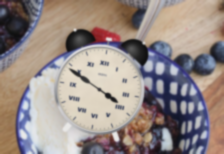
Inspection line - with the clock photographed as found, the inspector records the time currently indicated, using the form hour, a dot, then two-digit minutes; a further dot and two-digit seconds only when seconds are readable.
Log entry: 3.49
